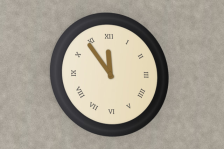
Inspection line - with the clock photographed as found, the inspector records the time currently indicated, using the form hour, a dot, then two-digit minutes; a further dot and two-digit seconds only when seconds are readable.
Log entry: 11.54
